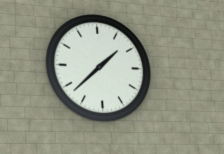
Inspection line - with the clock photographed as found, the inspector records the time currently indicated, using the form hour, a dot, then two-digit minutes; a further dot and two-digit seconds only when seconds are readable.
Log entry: 1.38
